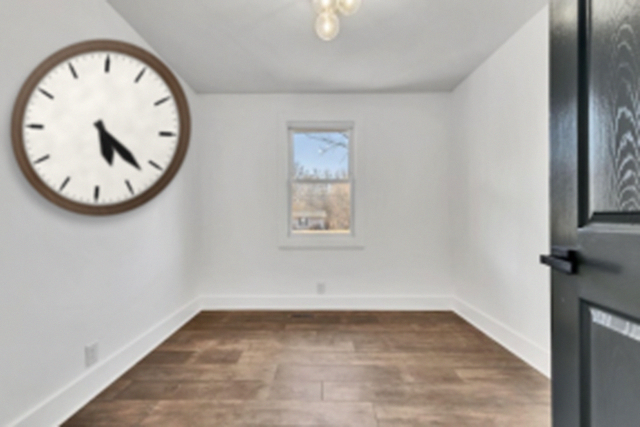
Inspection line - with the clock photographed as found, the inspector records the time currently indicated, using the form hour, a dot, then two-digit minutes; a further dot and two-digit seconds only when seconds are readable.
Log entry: 5.22
